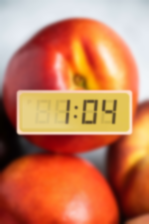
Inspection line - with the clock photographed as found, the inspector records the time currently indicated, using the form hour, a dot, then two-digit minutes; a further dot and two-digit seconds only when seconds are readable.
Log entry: 1.04
